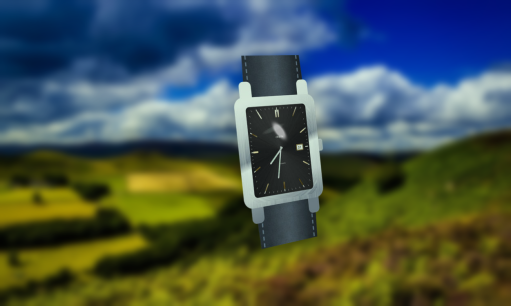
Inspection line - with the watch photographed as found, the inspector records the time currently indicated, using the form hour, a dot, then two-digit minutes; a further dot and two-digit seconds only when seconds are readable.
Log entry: 7.32
